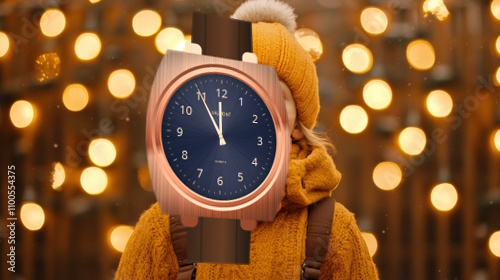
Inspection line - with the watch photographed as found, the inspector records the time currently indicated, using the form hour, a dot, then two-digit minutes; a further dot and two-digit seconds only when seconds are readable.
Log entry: 11.55
